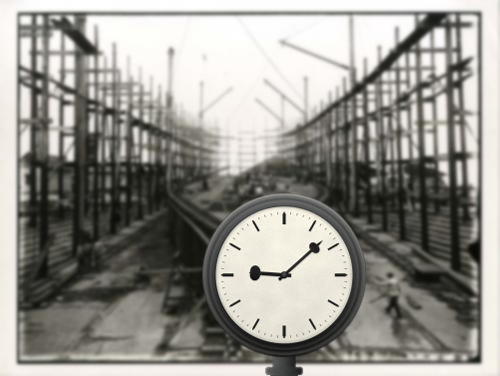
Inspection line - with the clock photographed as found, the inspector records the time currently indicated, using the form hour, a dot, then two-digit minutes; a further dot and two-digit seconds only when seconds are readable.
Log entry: 9.08
